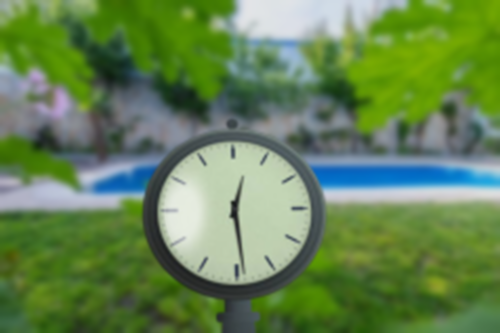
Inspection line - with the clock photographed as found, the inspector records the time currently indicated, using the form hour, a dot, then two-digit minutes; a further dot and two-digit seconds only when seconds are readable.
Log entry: 12.29
